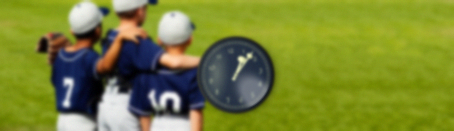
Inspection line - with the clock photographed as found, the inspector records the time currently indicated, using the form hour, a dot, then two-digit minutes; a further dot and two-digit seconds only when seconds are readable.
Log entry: 1.08
